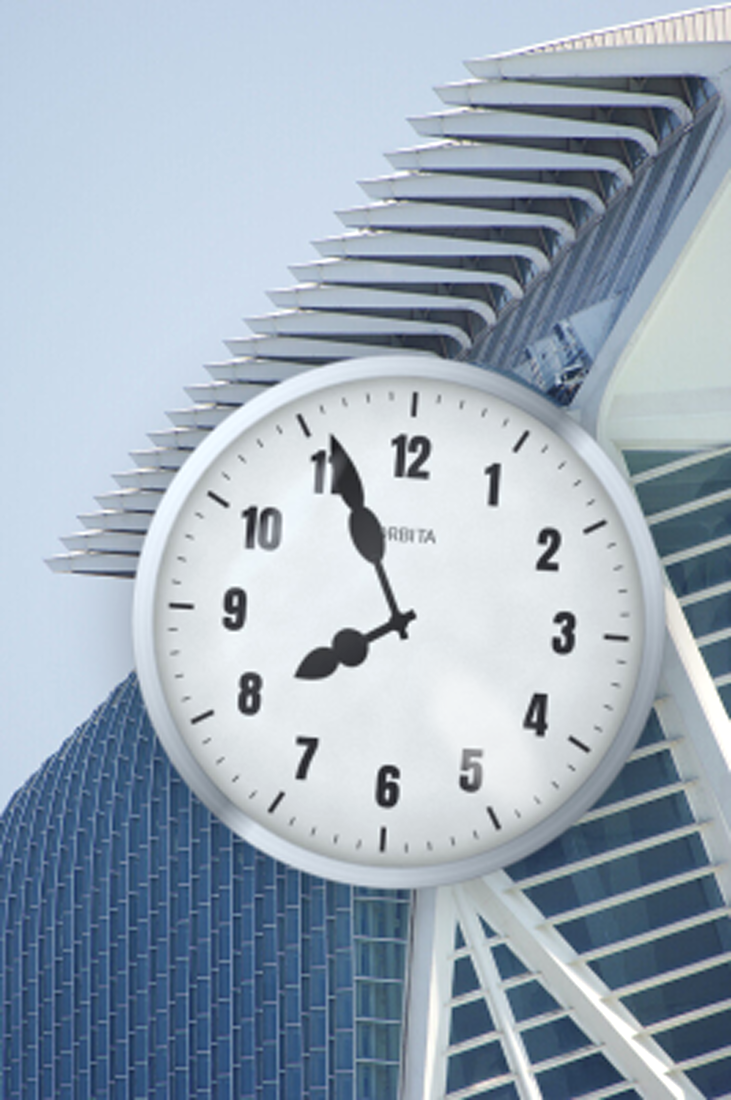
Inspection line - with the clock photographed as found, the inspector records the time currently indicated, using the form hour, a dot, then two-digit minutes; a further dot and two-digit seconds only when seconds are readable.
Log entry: 7.56
